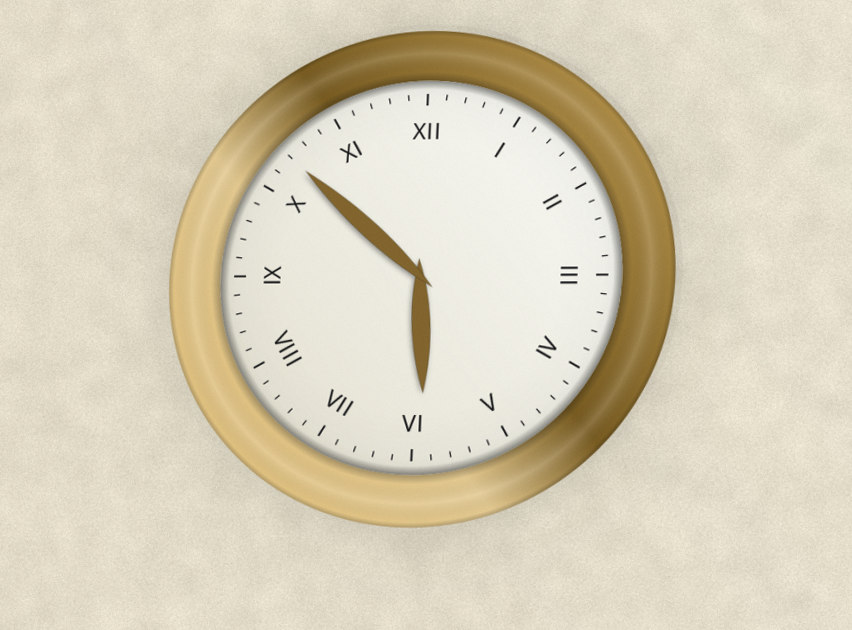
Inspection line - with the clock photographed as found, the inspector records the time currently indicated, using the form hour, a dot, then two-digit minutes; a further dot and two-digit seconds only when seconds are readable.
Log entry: 5.52
